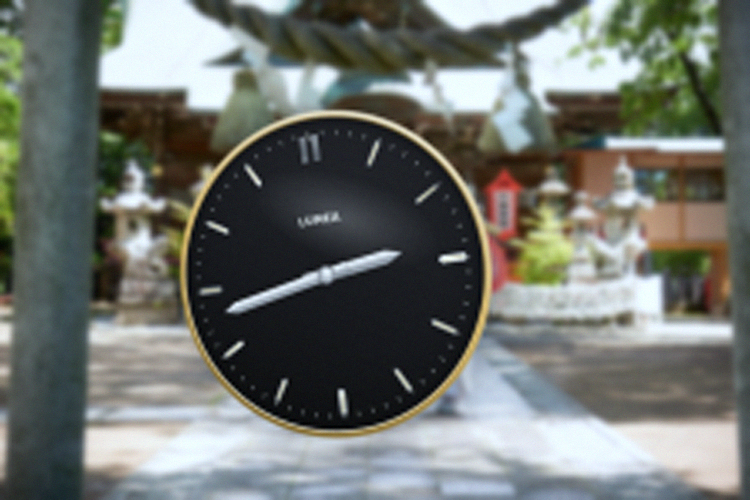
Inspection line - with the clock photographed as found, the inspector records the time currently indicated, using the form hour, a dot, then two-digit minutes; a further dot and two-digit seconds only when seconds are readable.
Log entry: 2.43
